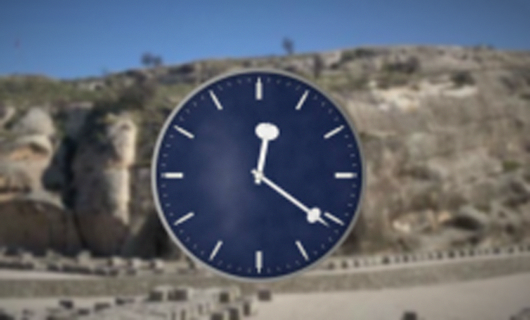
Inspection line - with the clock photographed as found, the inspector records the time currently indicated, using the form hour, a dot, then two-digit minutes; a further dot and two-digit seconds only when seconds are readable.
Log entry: 12.21
